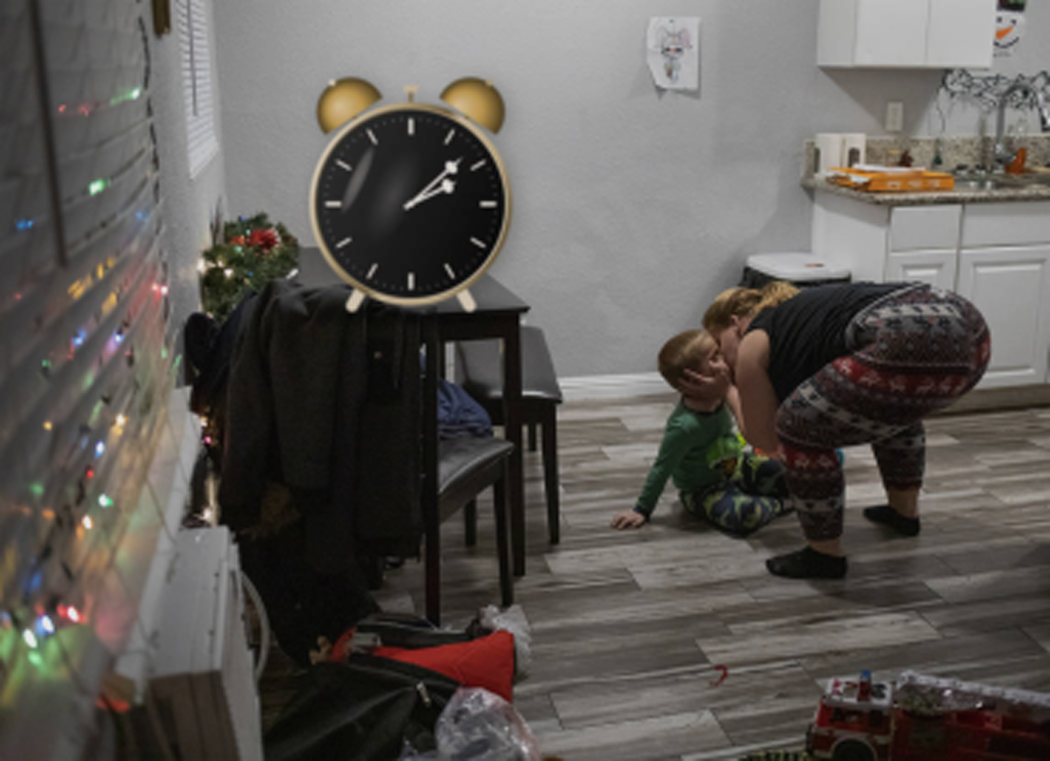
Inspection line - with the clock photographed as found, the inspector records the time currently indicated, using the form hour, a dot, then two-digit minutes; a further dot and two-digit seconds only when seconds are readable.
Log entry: 2.08
